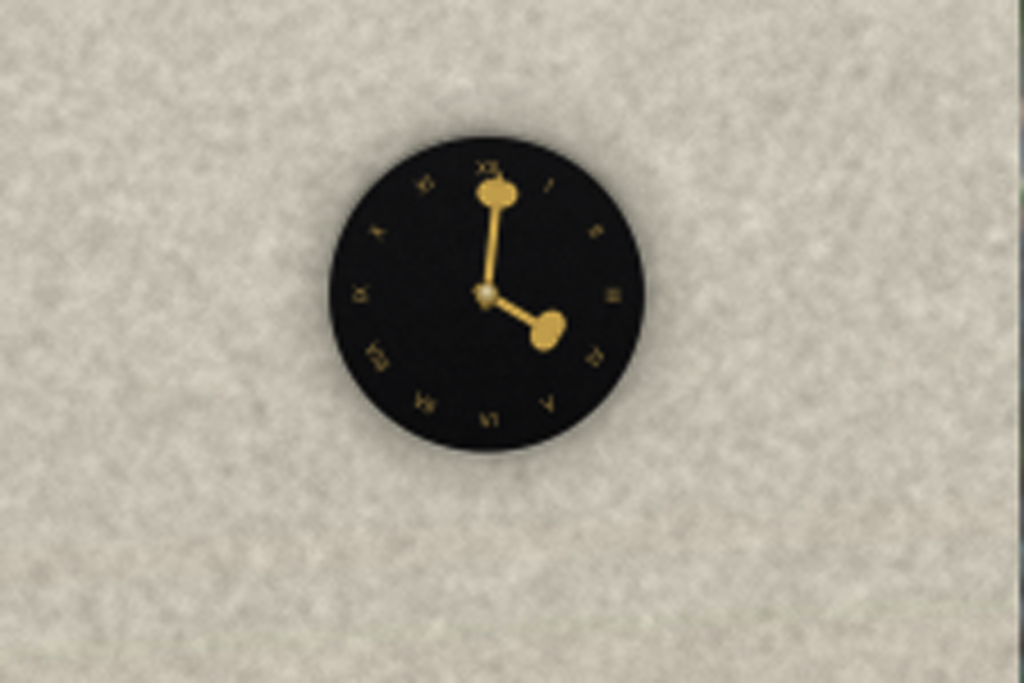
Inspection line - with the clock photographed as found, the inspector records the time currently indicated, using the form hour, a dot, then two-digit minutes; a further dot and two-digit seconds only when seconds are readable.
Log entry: 4.01
